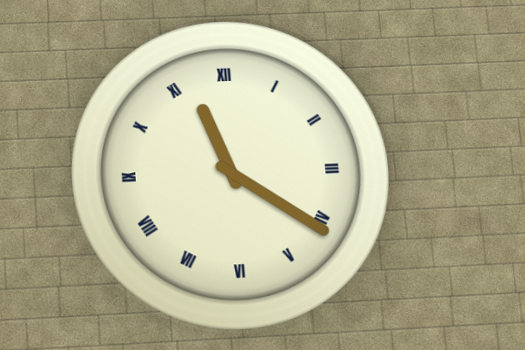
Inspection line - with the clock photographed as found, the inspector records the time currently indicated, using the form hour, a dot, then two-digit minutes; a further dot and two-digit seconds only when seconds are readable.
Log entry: 11.21
